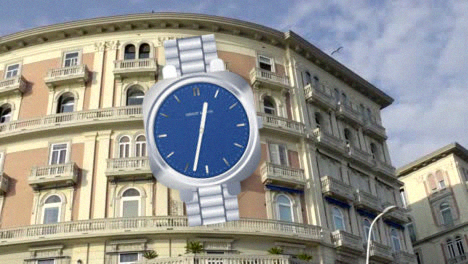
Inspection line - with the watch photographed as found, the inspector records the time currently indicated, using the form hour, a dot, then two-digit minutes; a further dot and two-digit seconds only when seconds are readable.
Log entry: 12.33
